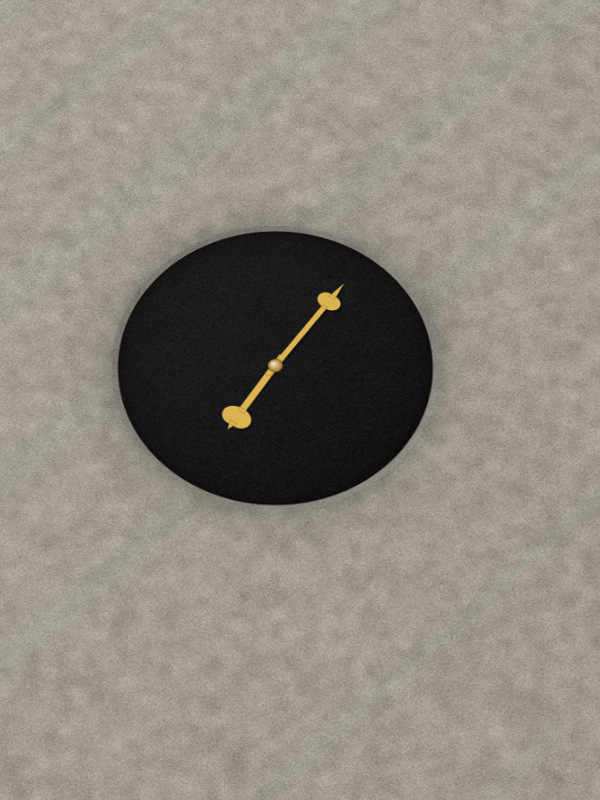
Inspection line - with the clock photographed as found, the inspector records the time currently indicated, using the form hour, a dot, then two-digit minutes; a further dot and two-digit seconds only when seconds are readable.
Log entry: 7.06
